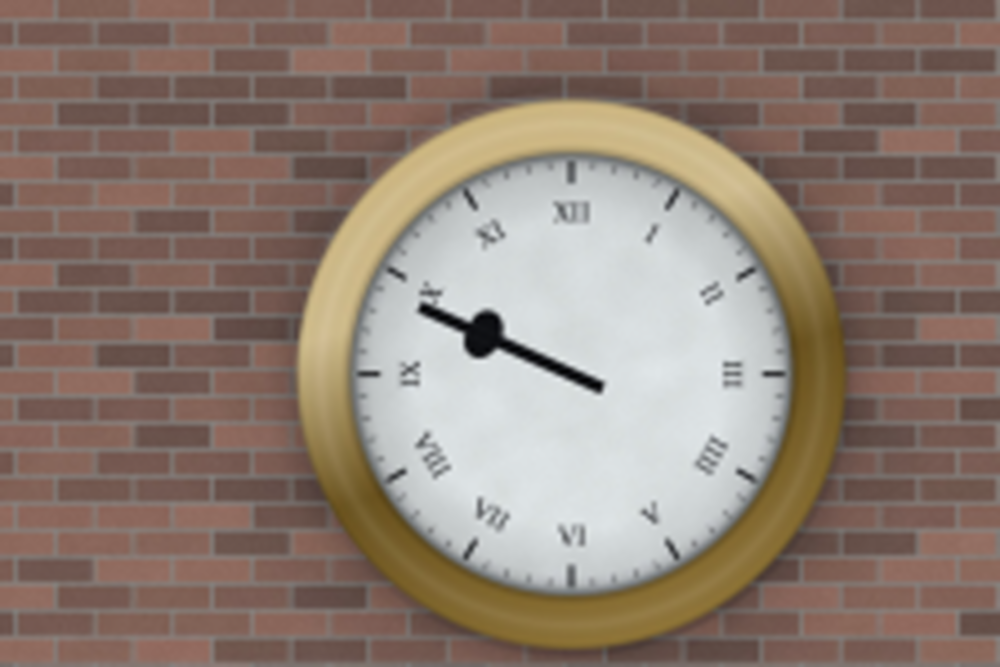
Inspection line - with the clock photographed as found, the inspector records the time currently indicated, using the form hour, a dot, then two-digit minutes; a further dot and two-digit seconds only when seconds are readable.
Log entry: 9.49
